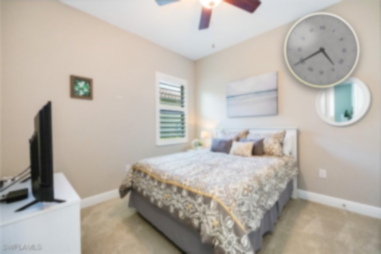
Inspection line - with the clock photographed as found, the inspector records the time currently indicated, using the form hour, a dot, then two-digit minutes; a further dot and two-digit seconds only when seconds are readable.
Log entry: 4.40
